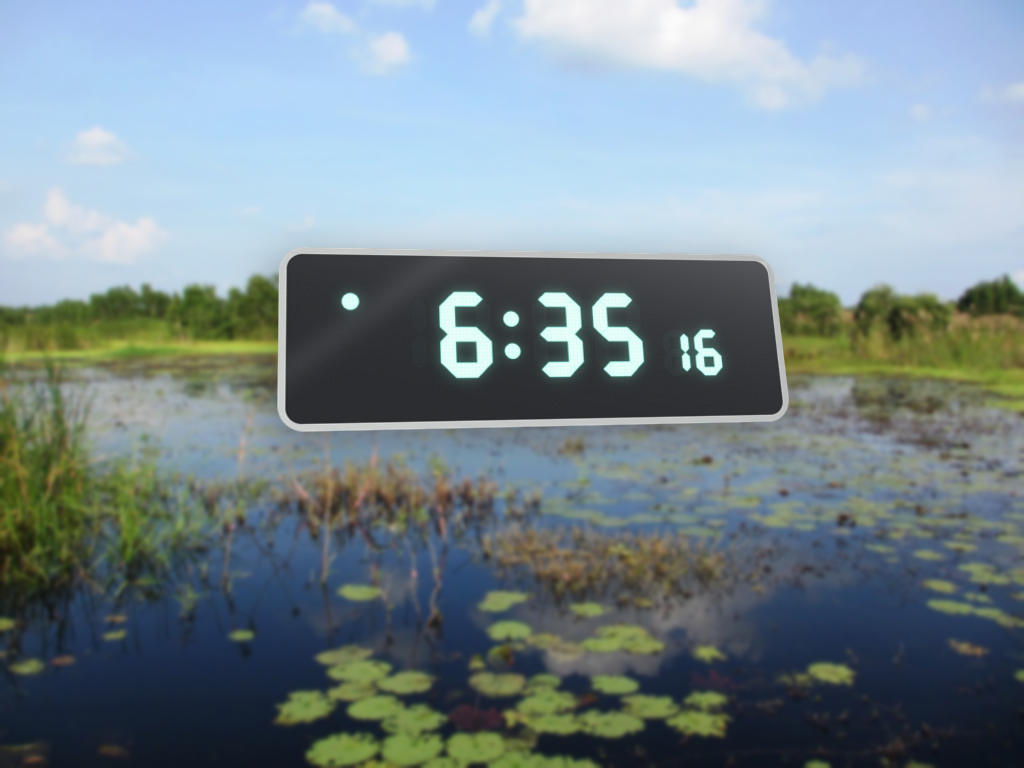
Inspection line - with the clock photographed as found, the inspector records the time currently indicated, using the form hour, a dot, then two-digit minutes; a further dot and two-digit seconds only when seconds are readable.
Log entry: 6.35.16
